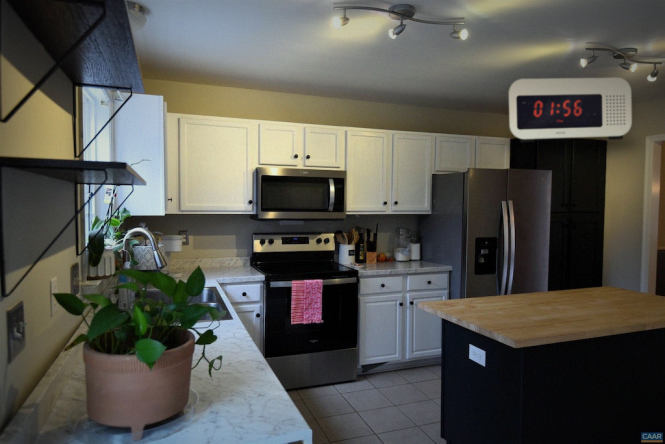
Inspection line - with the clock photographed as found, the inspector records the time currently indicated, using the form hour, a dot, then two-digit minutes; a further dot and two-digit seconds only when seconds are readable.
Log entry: 1.56
